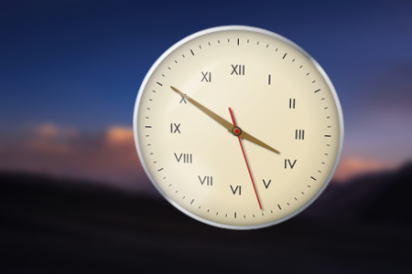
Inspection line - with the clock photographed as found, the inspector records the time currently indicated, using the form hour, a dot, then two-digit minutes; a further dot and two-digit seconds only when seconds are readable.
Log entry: 3.50.27
